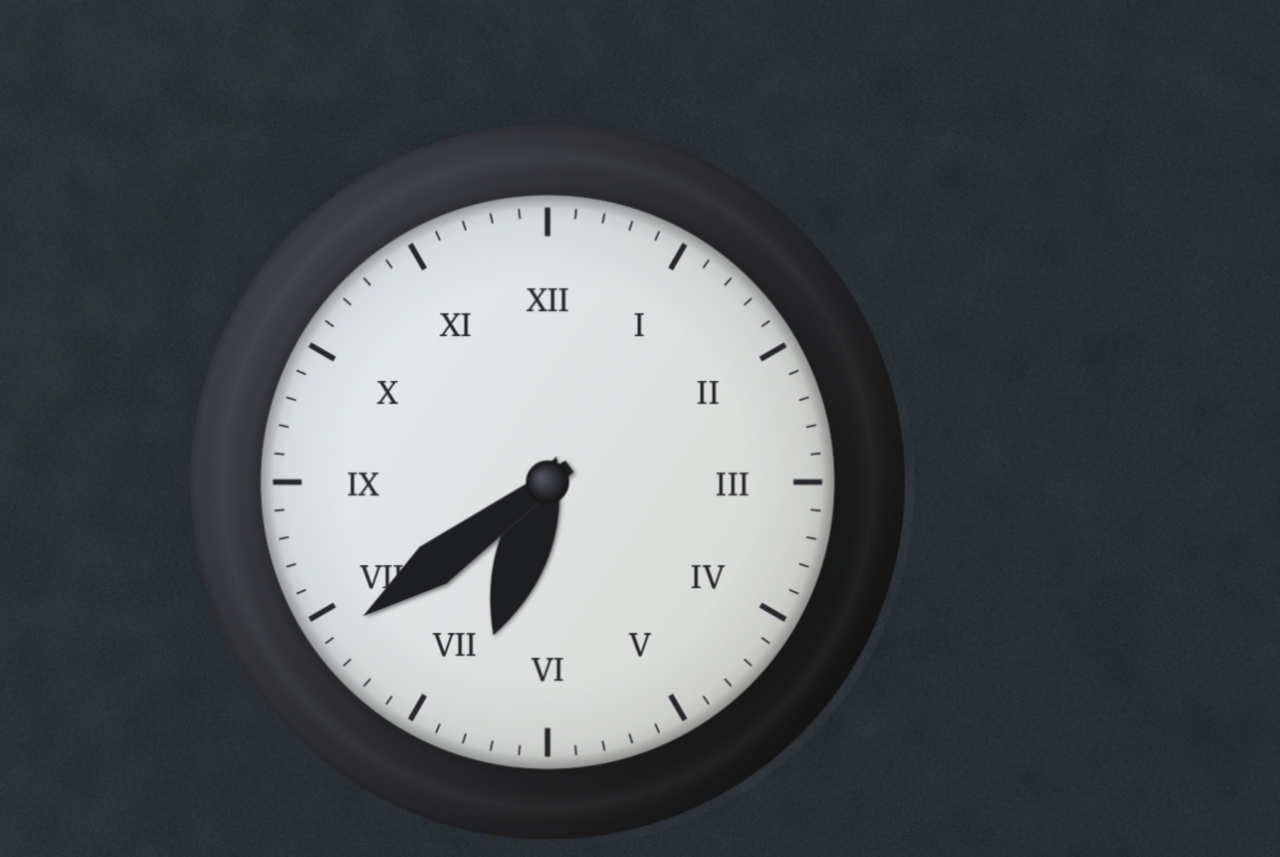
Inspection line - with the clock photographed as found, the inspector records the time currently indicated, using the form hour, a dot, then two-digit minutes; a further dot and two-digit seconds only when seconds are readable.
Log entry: 6.39
